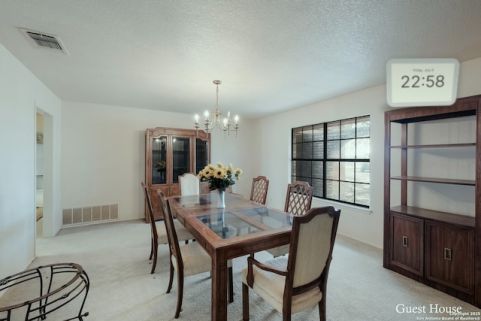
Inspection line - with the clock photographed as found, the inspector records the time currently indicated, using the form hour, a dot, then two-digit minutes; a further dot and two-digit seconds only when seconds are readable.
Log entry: 22.58
